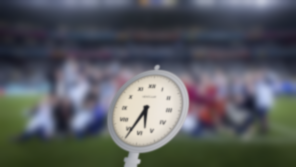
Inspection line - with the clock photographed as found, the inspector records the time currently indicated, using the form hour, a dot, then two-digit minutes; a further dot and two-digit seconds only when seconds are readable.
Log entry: 5.34
